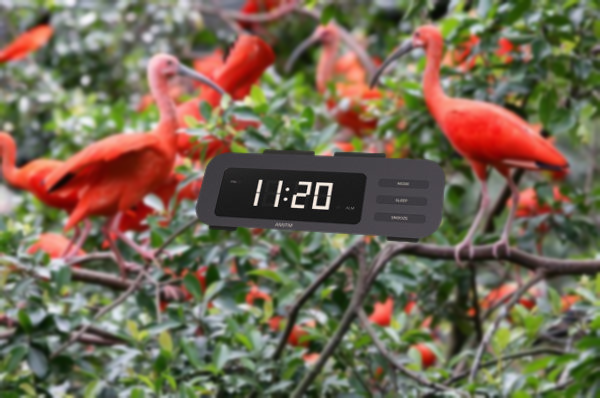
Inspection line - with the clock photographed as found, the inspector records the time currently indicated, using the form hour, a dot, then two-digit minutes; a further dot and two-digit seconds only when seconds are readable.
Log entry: 11.20
